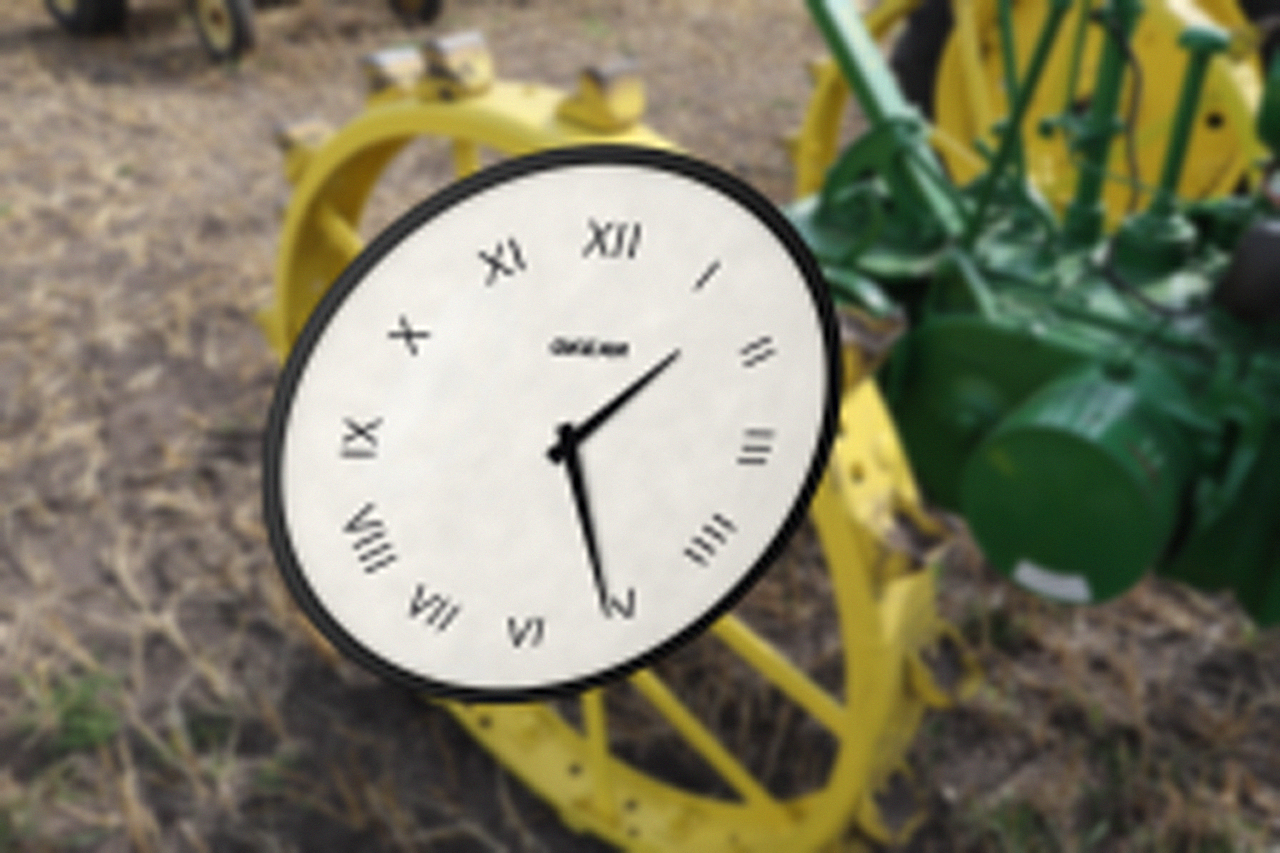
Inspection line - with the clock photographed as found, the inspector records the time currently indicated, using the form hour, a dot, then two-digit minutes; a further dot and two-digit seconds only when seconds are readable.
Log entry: 1.26
